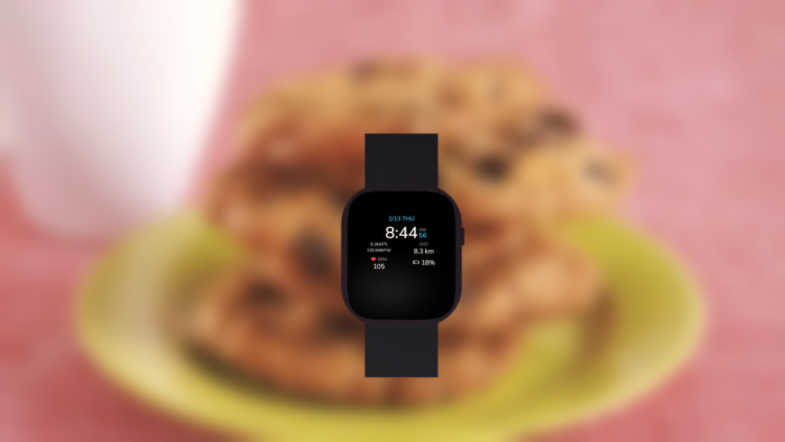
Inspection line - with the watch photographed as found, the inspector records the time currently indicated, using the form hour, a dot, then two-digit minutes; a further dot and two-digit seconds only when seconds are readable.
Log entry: 8.44
